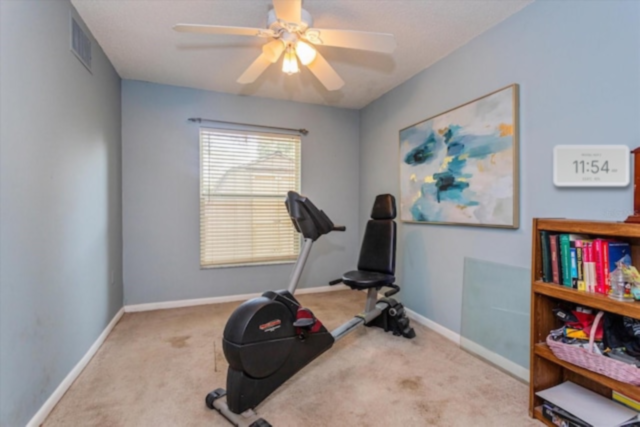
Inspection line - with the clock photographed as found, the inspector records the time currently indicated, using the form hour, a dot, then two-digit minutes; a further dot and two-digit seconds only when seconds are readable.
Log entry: 11.54
